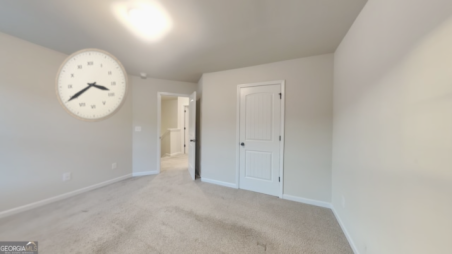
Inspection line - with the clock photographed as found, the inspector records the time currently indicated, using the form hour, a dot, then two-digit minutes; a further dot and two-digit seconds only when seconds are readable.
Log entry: 3.40
